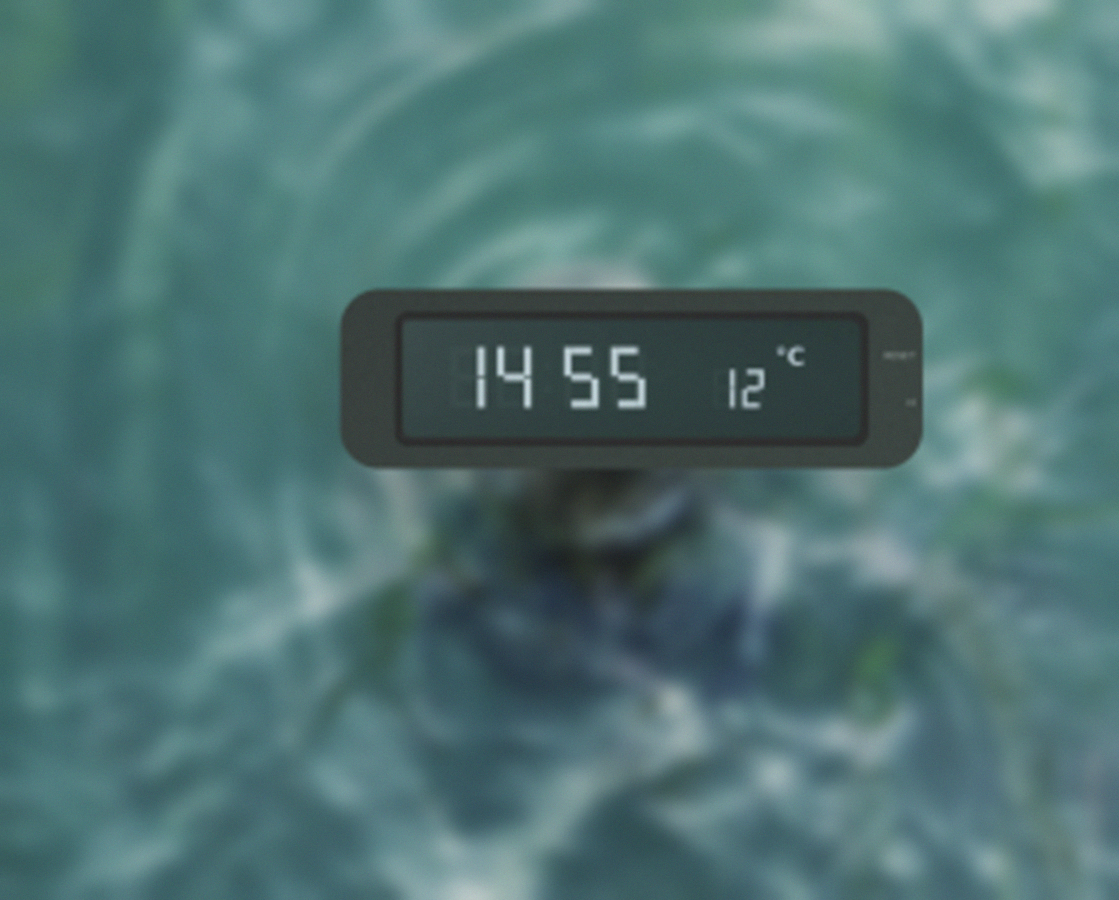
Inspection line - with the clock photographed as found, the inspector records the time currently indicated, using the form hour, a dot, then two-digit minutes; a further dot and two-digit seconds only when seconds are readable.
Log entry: 14.55
